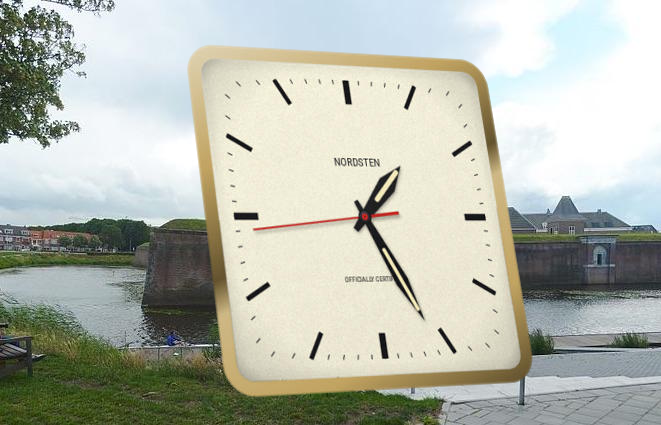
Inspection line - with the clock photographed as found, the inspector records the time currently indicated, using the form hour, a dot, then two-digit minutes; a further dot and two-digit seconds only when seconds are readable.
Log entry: 1.25.44
